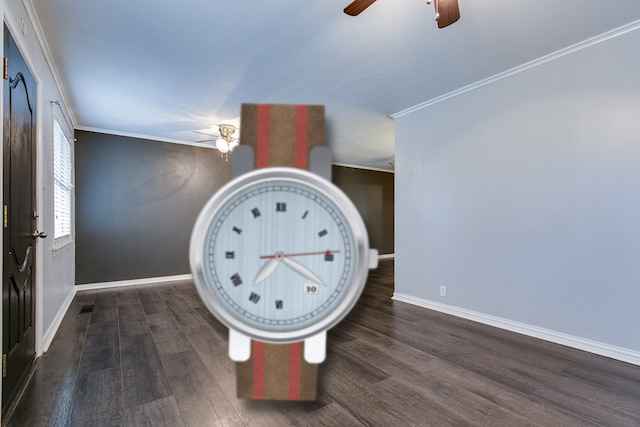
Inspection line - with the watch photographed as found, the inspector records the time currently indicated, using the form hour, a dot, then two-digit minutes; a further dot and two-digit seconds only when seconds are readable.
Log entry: 7.20.14
